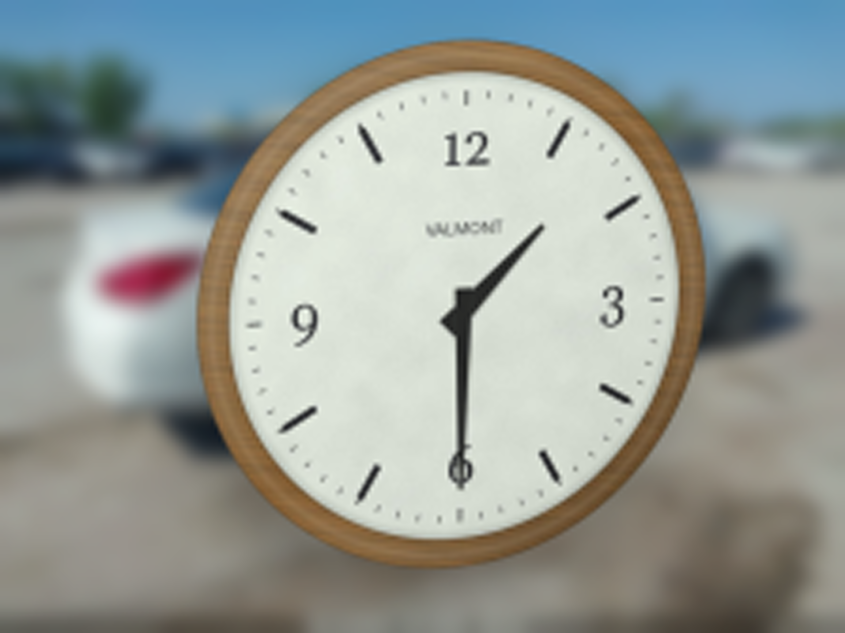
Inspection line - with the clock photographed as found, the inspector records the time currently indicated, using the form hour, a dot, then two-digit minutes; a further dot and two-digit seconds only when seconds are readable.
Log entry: 1.30
